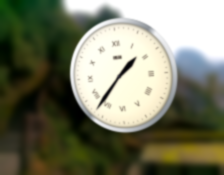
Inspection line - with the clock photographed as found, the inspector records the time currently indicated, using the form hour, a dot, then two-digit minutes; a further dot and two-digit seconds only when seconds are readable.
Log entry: 1.37
